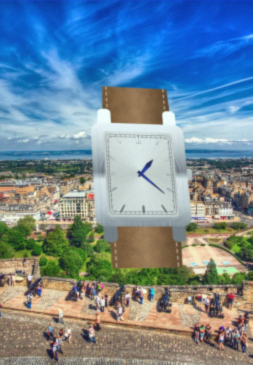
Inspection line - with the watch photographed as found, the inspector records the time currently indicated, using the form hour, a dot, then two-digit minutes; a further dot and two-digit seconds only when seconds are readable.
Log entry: 1.22
